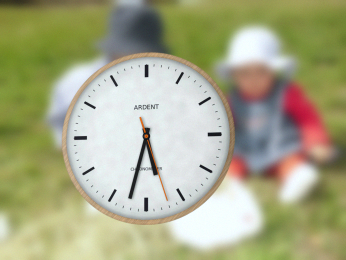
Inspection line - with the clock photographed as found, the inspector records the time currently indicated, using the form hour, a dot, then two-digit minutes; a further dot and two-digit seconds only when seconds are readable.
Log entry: 5.32.27
